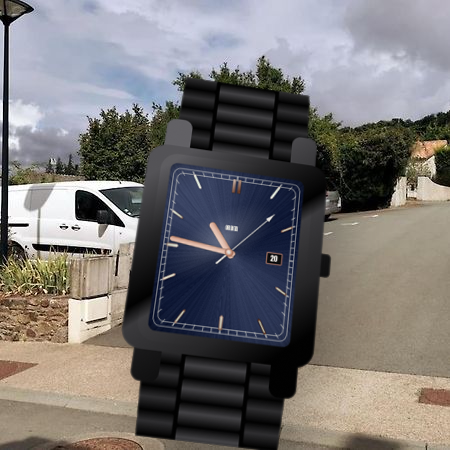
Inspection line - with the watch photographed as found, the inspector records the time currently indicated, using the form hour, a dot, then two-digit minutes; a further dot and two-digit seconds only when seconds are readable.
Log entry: 10.46.07
